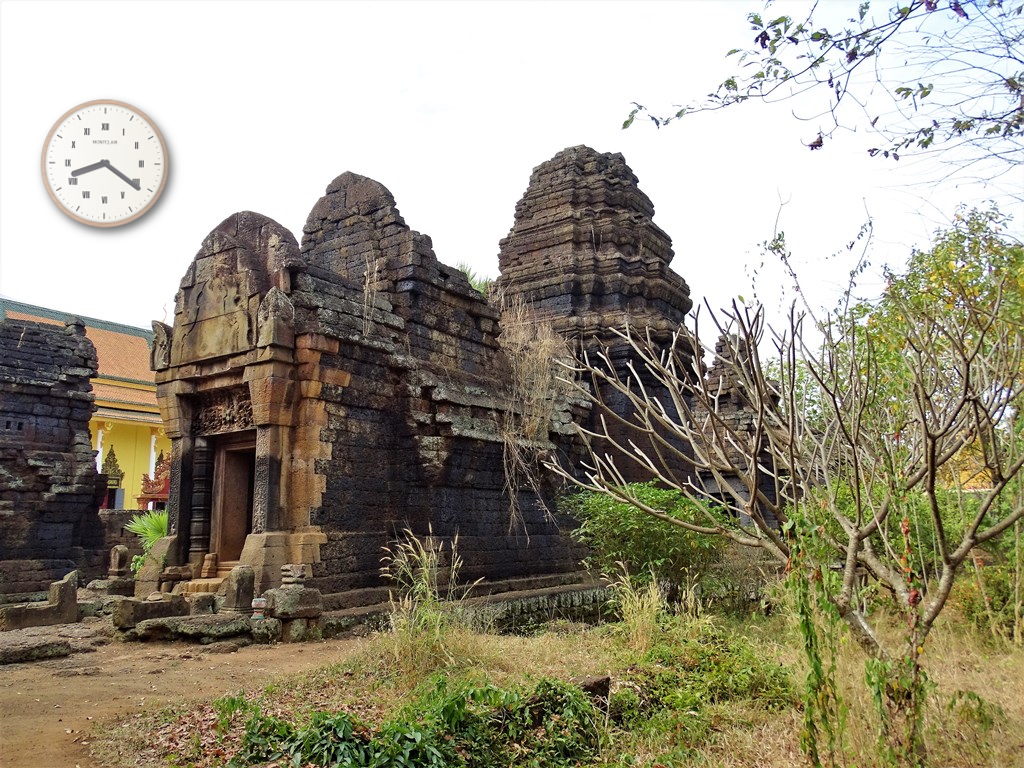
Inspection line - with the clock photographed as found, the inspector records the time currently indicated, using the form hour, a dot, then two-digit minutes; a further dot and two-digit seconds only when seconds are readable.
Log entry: 8.21
